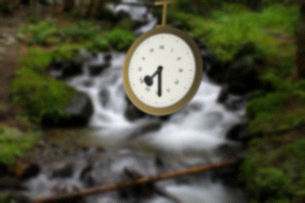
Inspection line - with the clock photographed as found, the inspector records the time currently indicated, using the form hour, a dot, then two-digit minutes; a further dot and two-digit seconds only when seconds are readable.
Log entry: 7.29
